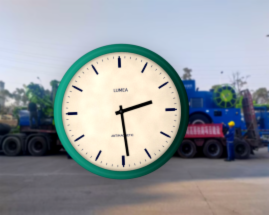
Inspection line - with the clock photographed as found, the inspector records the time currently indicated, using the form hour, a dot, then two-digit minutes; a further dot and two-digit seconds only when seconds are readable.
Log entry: 2.29
